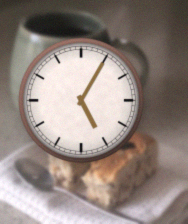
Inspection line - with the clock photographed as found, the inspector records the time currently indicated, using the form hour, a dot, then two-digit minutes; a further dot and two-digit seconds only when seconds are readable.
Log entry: 5.05
